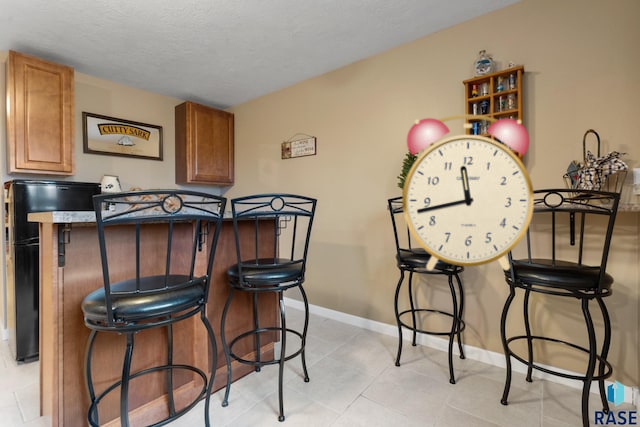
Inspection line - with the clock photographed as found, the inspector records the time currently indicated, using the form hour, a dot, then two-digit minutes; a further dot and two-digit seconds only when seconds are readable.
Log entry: 11.43
